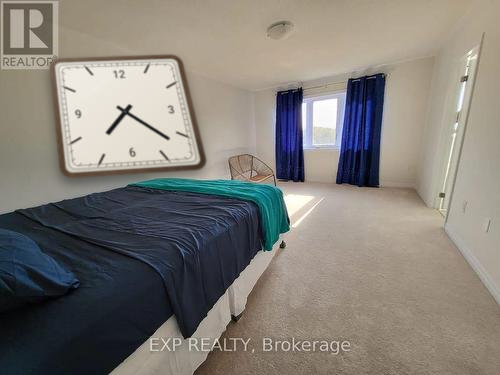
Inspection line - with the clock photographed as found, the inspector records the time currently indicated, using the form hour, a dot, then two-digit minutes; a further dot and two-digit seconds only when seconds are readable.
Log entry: 7.22
